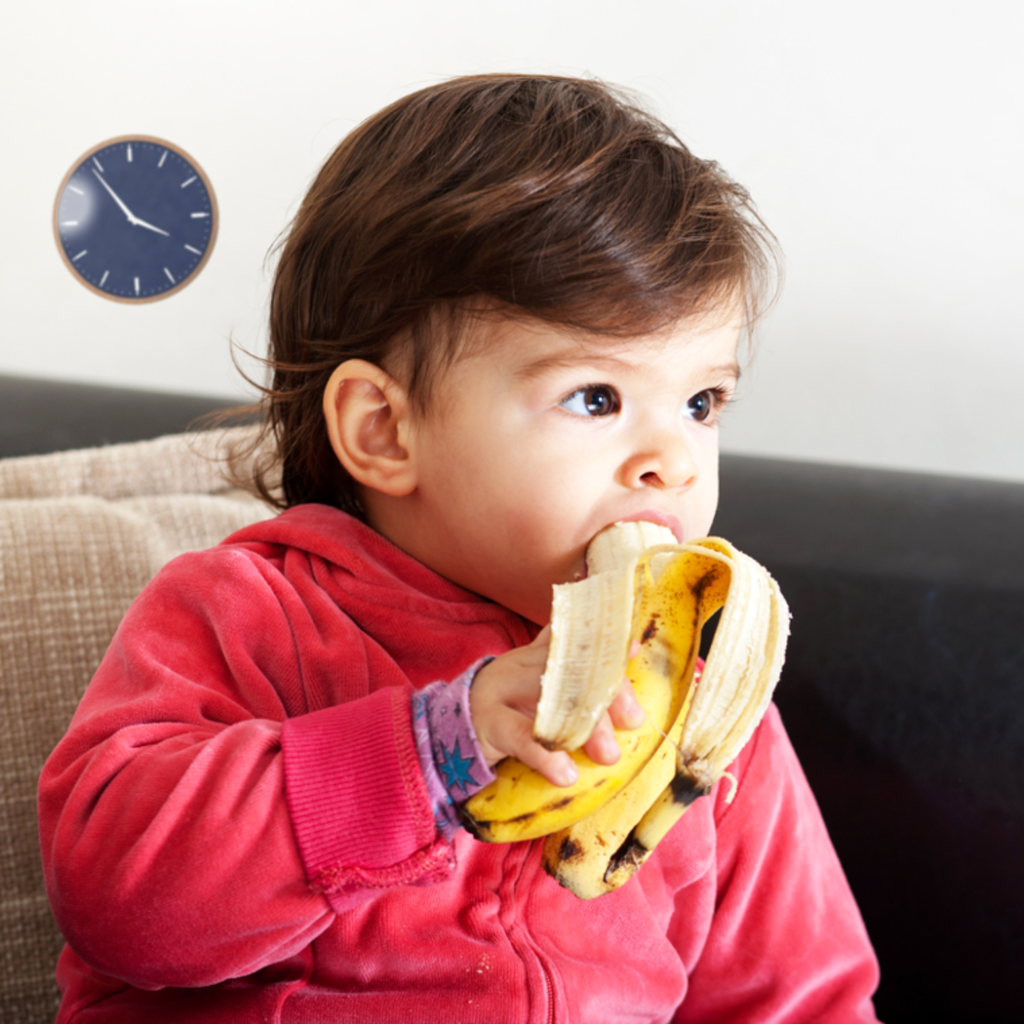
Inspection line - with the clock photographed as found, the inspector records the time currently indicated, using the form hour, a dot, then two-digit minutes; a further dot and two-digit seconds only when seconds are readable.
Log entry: 3.54
